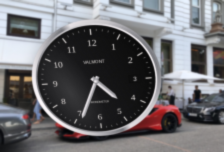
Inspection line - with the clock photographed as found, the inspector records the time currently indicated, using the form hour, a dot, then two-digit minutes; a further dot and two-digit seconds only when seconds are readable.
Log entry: 4.34
